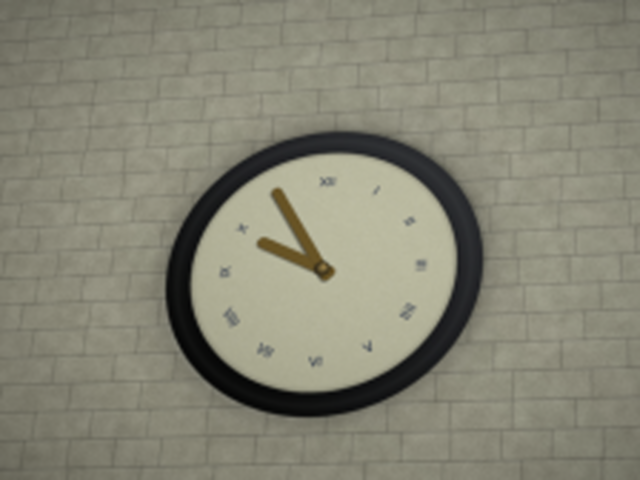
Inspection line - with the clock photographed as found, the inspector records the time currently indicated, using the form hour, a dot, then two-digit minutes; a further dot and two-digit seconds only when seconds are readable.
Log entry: 9.55
